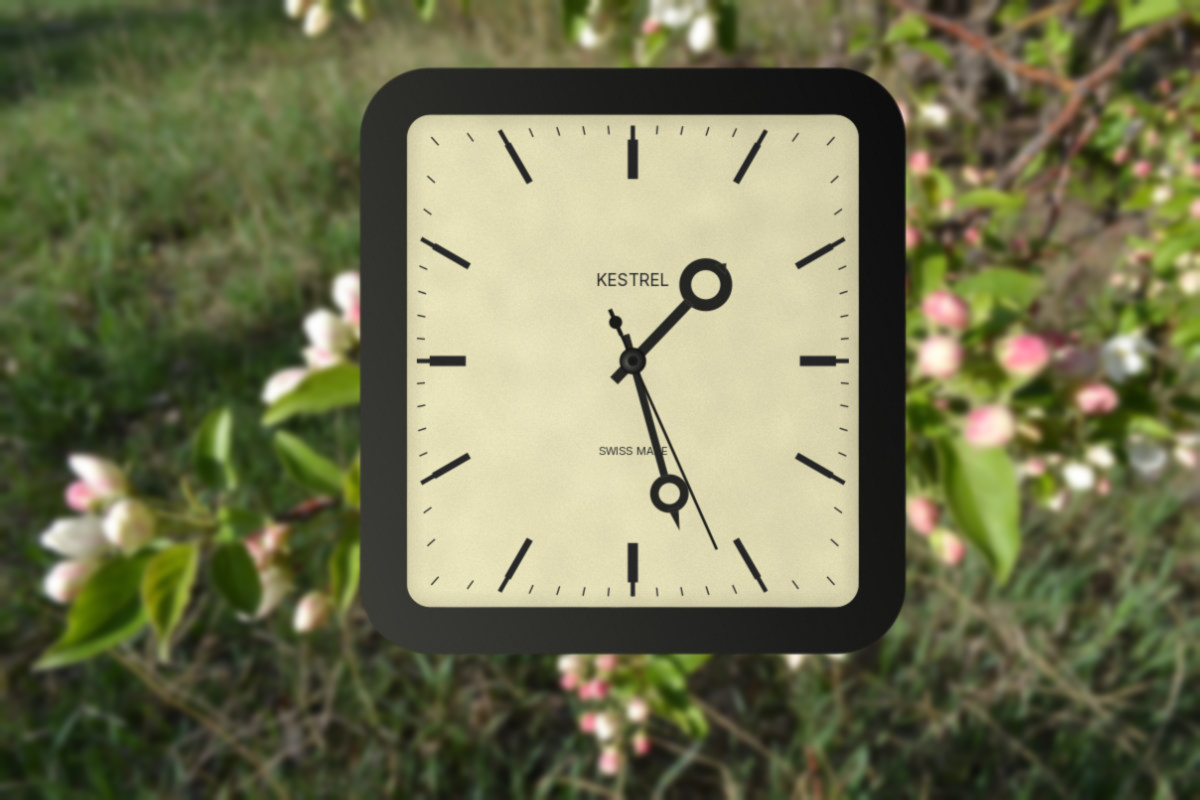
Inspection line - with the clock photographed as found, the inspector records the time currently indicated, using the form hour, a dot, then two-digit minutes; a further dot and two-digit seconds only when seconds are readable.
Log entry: 1.27.26
